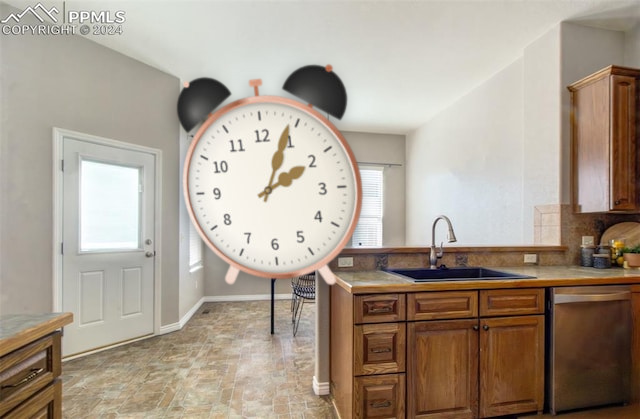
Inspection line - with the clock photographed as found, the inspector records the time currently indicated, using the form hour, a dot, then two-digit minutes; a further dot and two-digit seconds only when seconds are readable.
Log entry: 2.04
